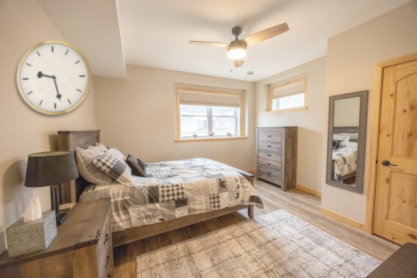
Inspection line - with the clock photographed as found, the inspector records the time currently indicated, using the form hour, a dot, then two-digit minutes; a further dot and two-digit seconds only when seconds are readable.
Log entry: 9.28
